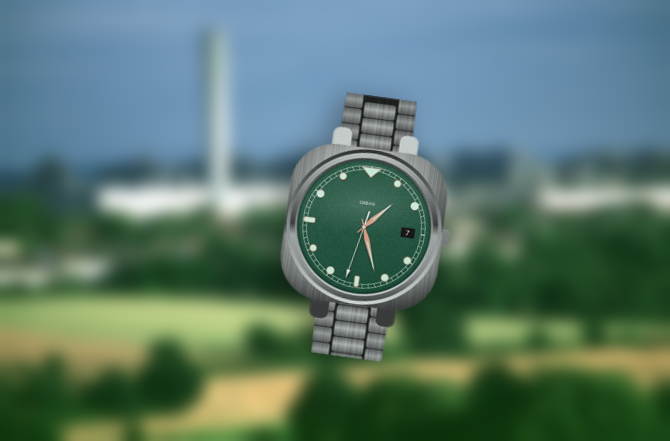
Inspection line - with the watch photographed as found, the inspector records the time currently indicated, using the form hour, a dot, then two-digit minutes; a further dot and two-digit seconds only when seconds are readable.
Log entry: 1.26.32
